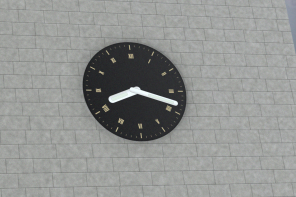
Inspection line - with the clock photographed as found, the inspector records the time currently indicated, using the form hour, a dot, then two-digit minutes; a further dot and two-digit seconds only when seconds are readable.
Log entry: 8.18
